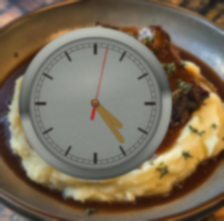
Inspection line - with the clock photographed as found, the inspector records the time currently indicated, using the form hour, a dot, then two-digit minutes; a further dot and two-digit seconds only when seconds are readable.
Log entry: 4.24.02
